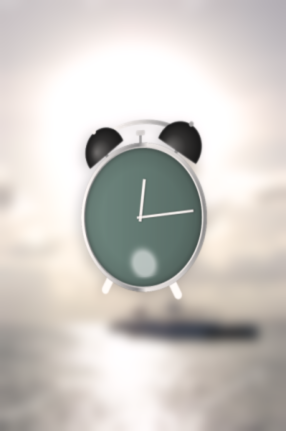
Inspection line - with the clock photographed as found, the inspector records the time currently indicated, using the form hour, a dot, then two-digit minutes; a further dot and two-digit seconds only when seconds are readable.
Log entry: 12.14
